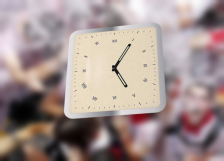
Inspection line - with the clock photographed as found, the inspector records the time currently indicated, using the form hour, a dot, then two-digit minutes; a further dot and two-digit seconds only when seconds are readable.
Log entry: 5.05
